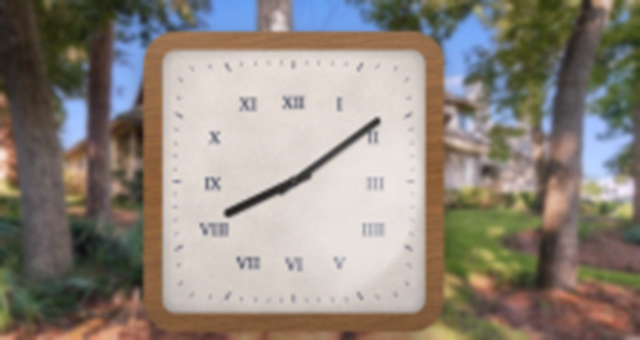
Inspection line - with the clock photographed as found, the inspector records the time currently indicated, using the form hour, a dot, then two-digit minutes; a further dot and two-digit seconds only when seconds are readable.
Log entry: 8.09
